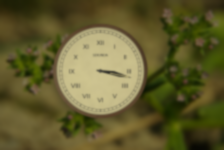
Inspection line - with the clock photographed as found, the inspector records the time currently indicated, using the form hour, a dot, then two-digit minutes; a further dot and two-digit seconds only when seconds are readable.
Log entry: 3.17
